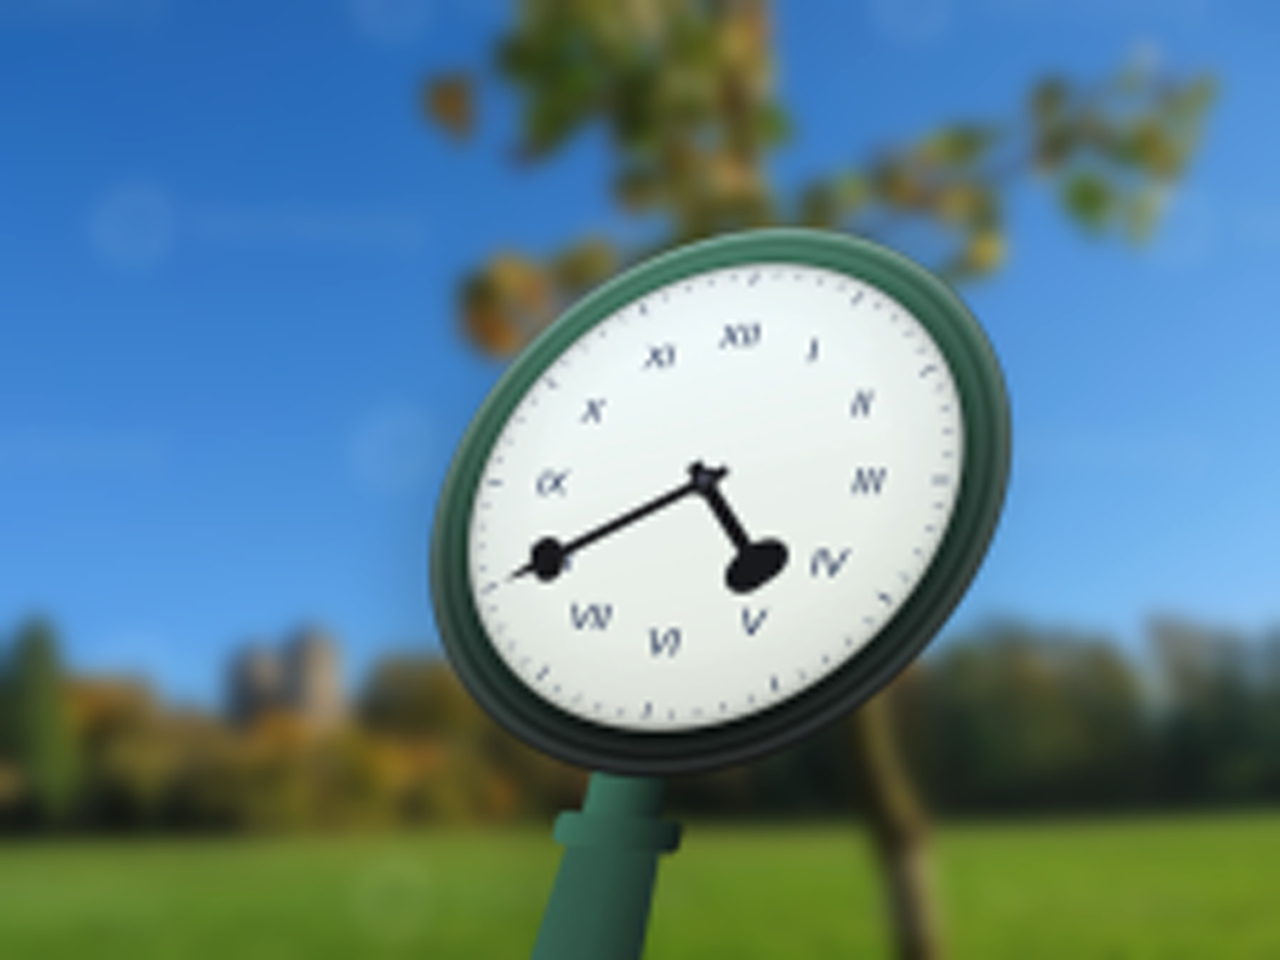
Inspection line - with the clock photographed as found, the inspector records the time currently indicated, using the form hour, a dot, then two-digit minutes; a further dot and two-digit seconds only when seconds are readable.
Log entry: 4.40
